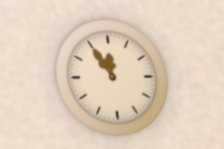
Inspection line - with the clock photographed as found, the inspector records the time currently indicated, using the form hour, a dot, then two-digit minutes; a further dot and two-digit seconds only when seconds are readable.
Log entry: 11.55
